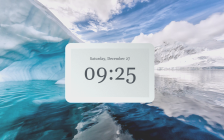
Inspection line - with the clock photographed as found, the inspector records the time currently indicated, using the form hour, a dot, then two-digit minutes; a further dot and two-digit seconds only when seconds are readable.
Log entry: 9.25
